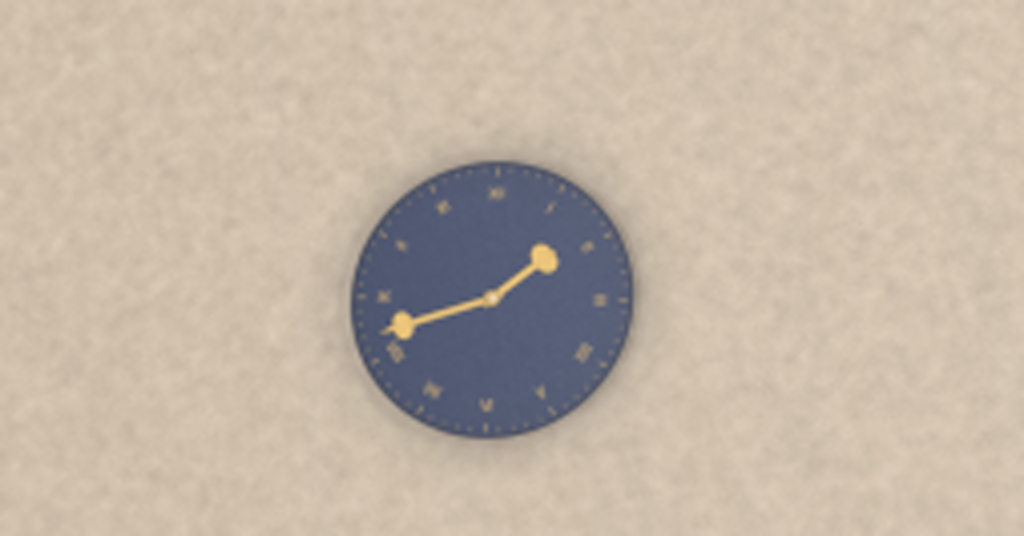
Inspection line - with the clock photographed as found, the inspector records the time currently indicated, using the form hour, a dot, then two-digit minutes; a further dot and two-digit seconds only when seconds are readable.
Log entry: 1.42
